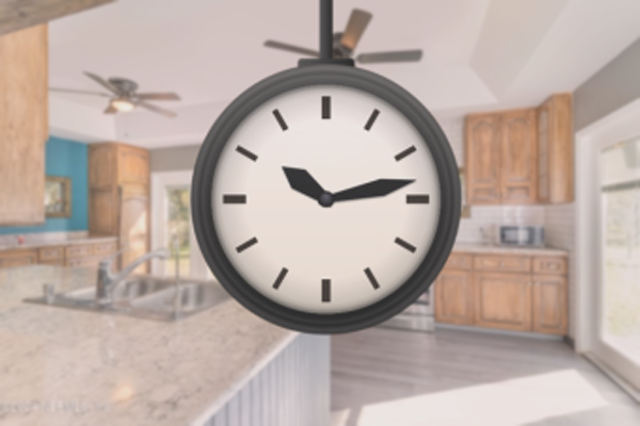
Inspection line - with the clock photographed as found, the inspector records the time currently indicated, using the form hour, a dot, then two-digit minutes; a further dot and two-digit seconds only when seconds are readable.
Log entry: 10.13
